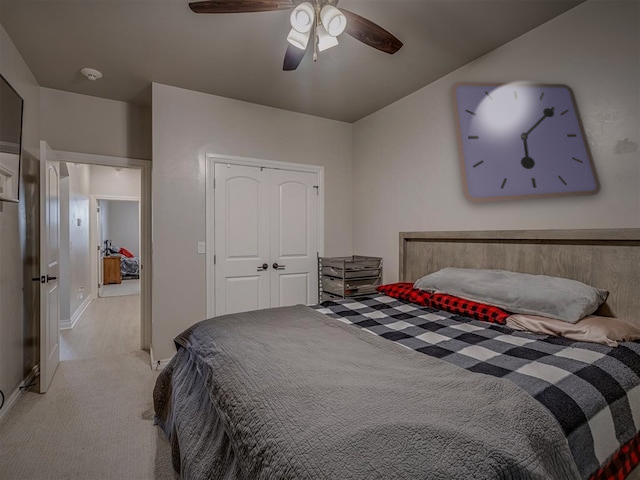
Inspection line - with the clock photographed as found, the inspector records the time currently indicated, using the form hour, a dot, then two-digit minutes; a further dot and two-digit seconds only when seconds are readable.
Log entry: 6.08
